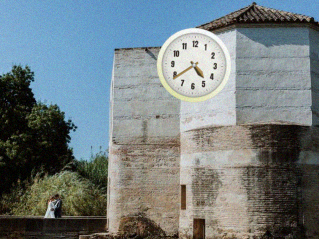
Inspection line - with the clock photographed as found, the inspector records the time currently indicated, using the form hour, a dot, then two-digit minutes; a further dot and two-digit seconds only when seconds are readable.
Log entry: 4.39
